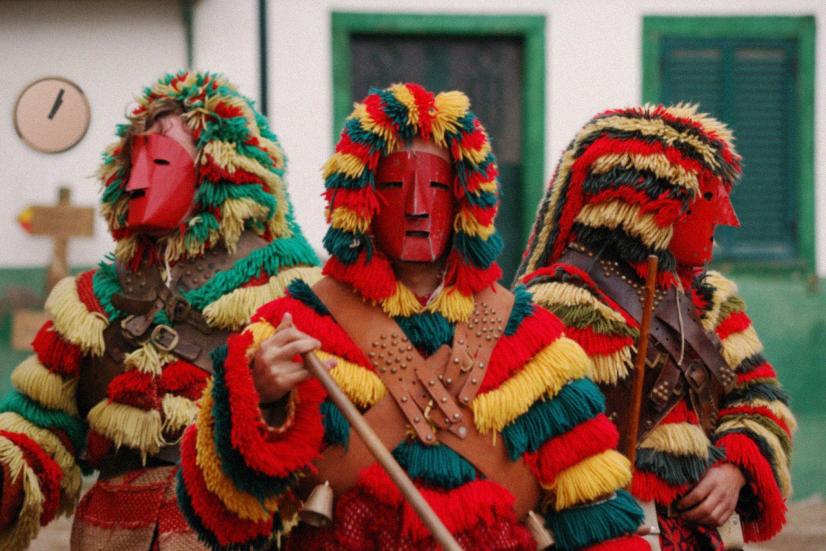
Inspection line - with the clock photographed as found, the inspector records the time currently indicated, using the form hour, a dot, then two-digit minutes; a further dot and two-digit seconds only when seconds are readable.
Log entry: 1.04
